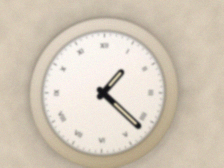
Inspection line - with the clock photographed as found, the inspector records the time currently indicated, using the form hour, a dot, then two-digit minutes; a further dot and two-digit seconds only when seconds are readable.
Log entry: 1.22
